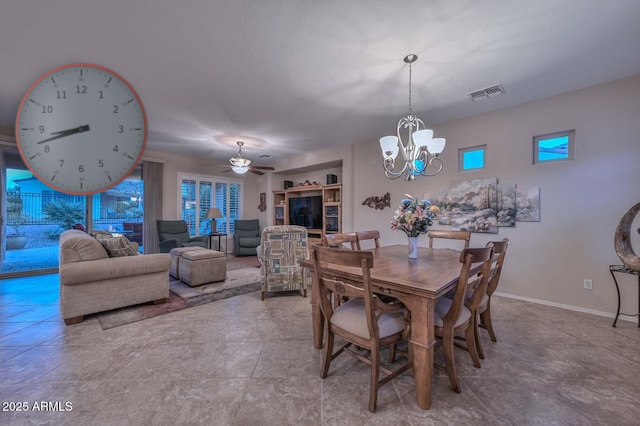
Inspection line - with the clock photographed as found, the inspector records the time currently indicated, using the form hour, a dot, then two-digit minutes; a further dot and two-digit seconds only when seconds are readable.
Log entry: 8.42
